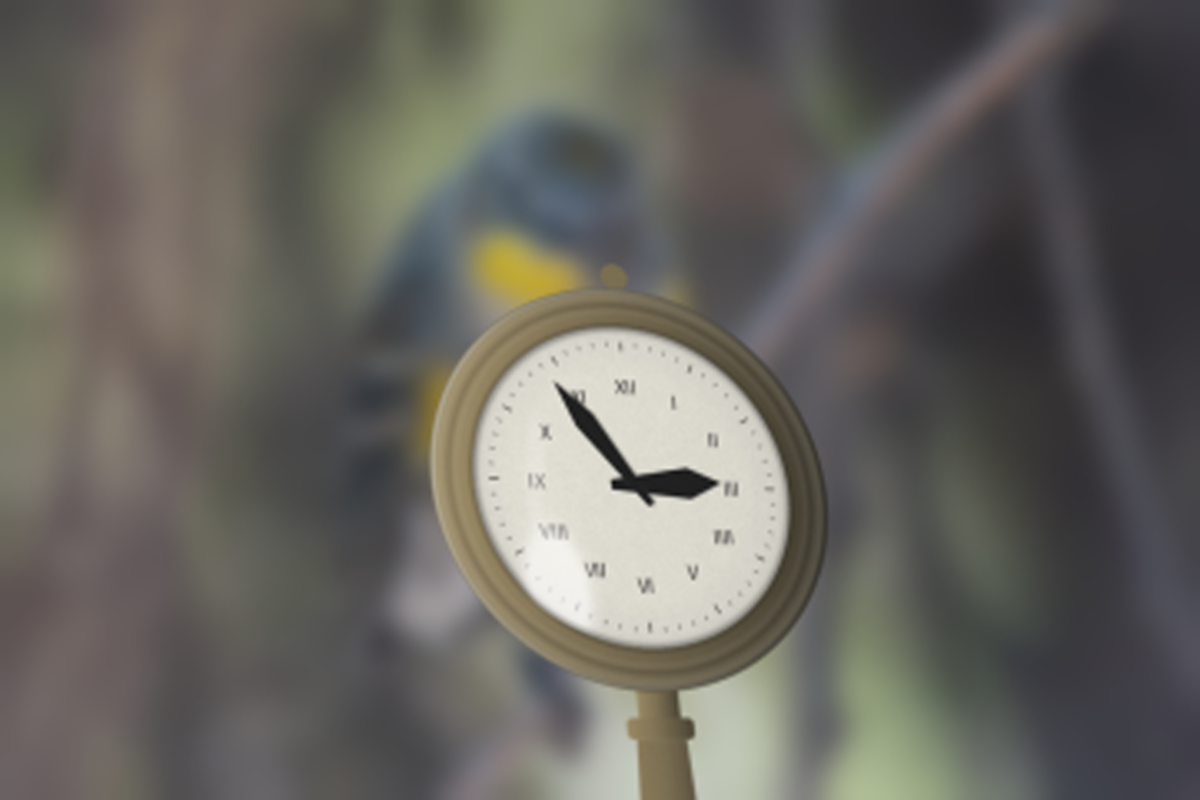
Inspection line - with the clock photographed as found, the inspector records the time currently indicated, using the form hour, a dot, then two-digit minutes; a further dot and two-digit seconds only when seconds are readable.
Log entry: 2.54
